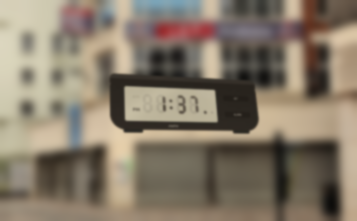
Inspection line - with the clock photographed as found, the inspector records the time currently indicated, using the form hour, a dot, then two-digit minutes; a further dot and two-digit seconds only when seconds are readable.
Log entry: 1.37
